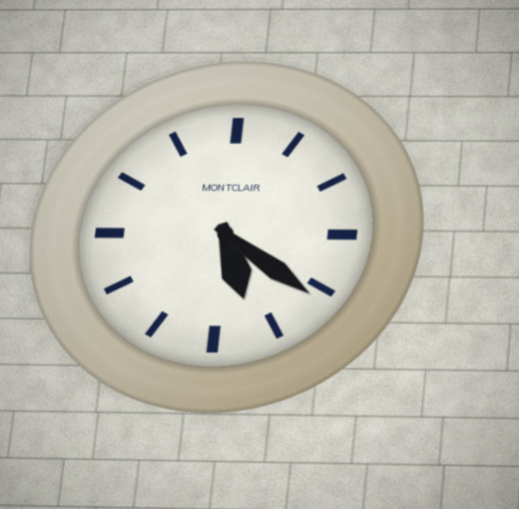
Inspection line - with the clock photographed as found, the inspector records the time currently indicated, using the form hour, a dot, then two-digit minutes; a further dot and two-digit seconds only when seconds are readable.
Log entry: 5.21
